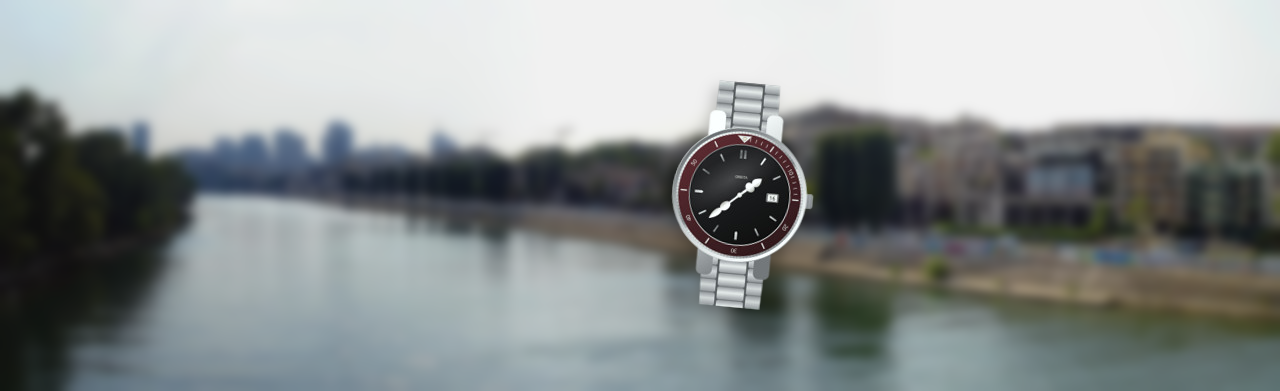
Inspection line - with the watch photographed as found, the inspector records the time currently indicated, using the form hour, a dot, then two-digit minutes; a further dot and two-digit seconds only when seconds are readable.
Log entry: 1.38
